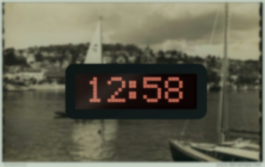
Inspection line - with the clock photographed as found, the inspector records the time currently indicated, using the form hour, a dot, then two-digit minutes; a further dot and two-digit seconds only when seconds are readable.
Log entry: 12.58
